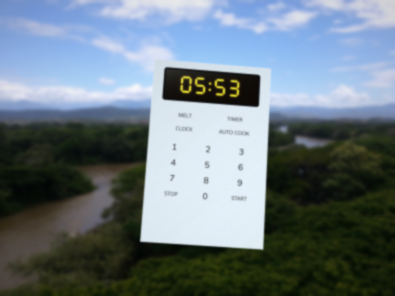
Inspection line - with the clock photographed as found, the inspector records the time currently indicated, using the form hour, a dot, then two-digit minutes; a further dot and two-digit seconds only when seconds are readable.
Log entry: 5.53
